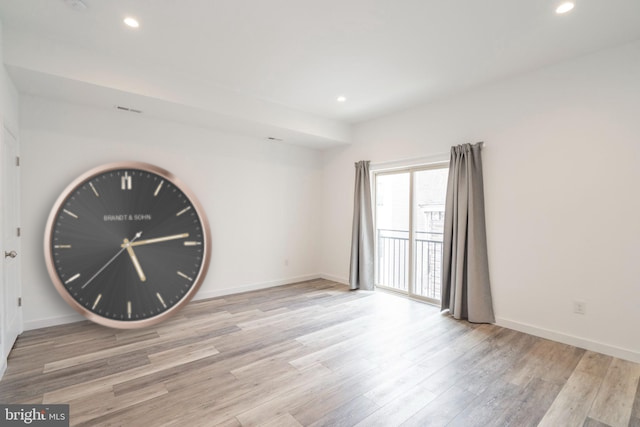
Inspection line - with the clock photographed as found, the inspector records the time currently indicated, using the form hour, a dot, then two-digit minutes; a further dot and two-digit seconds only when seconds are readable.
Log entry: 5.13.38
